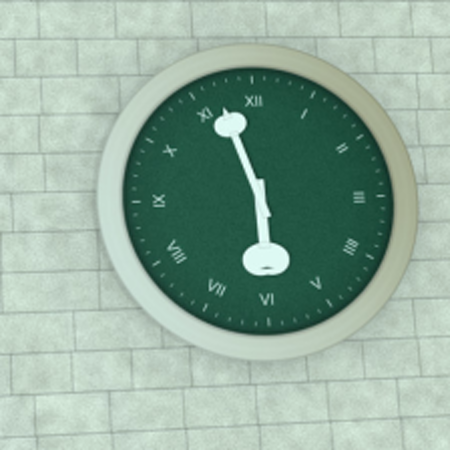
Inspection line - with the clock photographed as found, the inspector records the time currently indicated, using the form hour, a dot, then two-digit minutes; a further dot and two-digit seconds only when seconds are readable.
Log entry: 5.57
